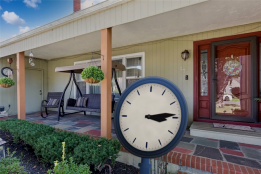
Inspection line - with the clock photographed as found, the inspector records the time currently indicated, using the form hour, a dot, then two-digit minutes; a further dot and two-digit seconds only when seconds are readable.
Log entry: 3.14
